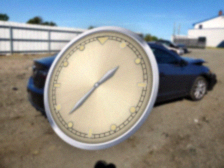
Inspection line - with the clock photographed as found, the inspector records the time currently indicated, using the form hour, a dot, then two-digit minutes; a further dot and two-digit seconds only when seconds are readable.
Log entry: 1.37
